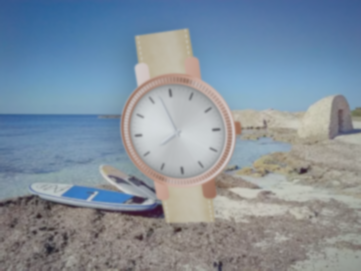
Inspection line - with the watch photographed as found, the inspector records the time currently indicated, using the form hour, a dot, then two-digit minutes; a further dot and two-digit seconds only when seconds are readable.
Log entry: 7.57
